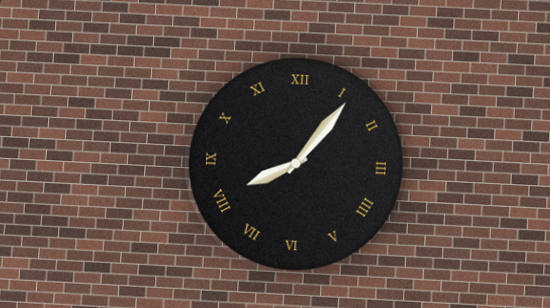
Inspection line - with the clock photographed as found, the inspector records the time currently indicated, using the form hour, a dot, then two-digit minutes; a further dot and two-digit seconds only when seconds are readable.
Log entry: 8.06
